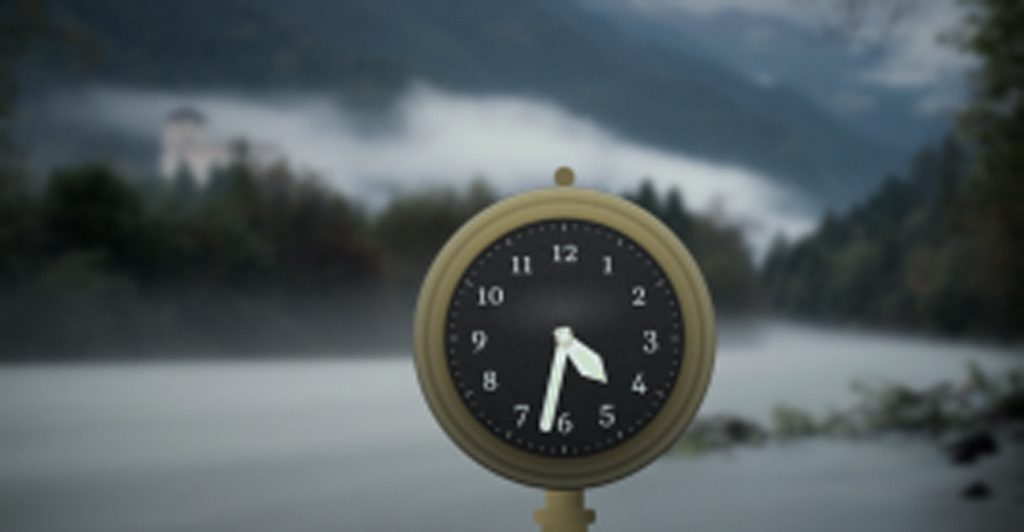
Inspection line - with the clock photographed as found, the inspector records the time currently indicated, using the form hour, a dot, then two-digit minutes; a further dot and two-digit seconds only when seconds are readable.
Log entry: 4.32
